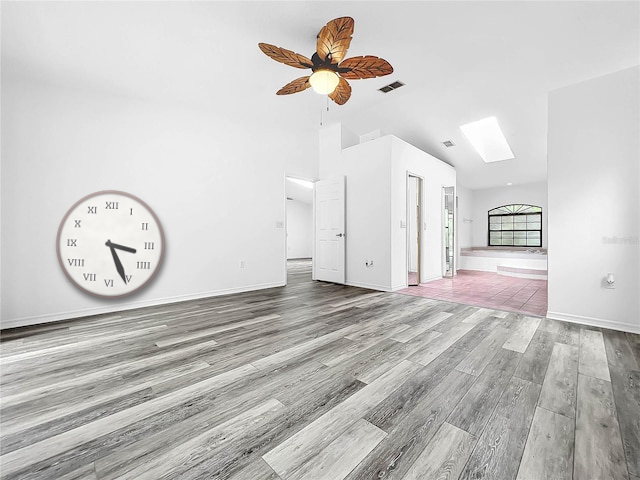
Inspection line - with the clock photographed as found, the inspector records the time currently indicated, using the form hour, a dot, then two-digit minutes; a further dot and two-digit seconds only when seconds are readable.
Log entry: 3.26
